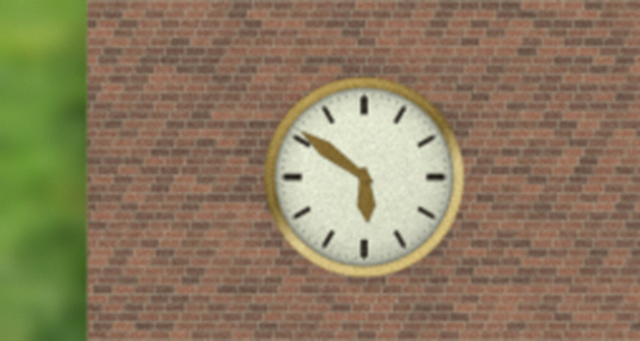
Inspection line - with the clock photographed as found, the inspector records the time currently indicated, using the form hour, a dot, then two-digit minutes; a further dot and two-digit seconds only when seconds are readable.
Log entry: 5.51
